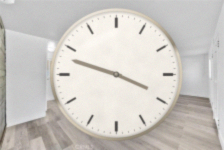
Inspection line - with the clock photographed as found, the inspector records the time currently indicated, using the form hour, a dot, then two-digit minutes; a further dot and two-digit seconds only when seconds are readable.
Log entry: 3.48
